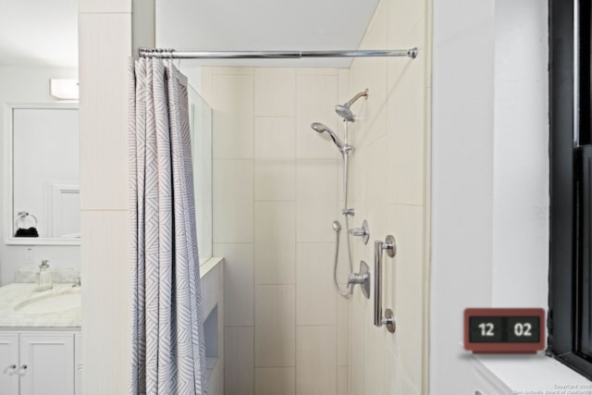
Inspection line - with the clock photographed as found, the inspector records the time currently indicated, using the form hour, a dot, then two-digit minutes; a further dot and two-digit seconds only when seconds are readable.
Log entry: 12.02
